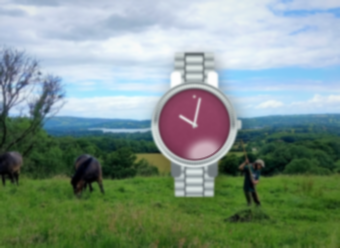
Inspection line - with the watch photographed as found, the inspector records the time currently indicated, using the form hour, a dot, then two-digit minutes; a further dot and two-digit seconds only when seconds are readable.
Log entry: 10.02
